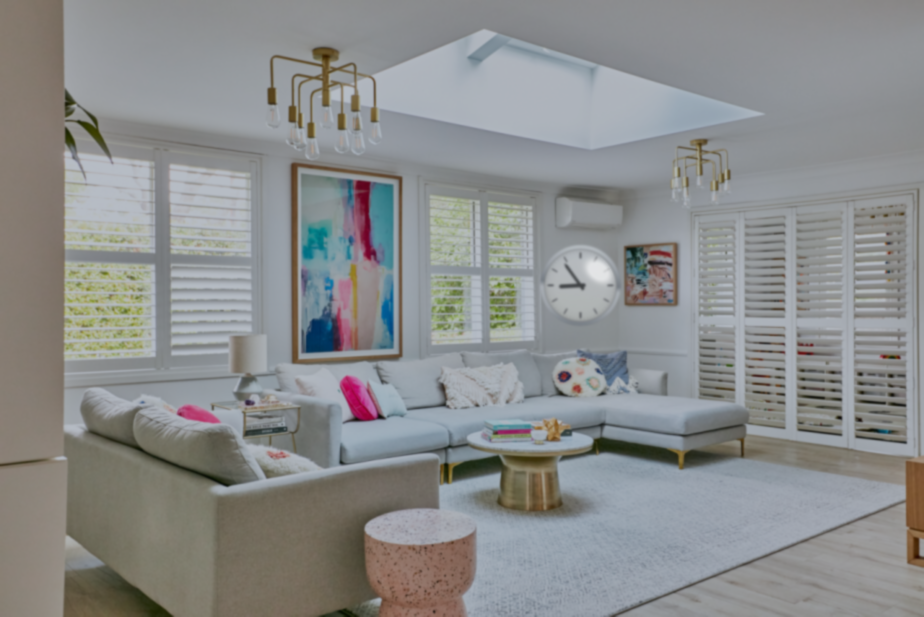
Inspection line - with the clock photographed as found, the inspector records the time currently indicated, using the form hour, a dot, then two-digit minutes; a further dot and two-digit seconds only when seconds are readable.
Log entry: 8.54
